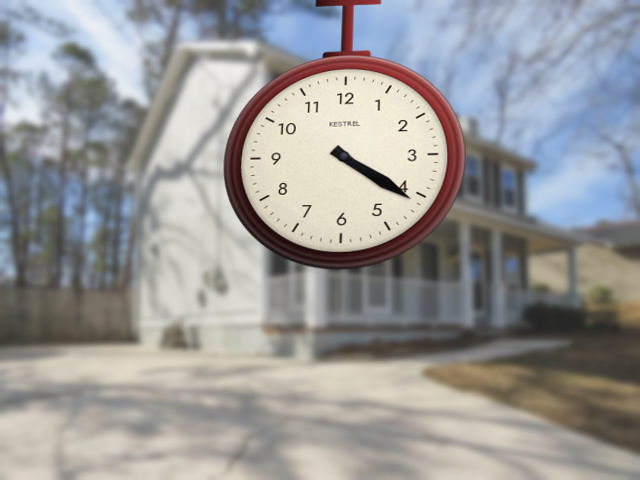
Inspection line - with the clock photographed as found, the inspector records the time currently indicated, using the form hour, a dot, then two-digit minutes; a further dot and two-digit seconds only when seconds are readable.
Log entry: 4.21
